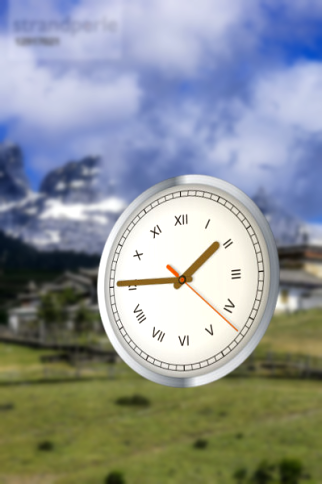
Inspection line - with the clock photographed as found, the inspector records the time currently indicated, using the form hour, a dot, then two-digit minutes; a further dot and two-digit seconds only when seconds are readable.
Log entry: 1.45.22
